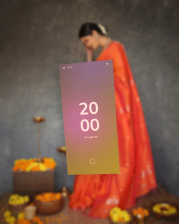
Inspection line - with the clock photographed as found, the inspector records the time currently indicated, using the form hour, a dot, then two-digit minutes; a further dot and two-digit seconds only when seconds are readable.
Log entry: 20.00
